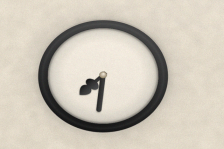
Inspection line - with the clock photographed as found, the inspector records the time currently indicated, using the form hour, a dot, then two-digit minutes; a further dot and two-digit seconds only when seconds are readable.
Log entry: 7.31
